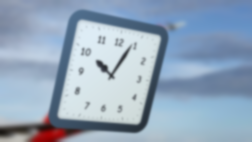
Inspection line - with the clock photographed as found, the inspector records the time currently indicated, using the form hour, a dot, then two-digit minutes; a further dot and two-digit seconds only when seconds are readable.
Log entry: 10.04
